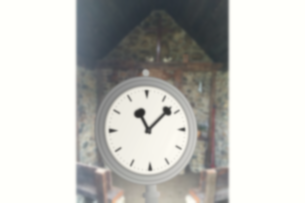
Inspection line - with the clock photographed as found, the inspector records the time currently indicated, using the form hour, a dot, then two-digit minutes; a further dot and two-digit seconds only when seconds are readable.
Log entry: 11.08
